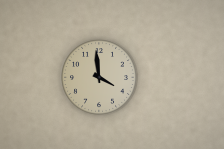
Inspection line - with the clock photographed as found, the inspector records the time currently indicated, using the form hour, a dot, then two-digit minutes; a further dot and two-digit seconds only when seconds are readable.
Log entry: 3.59
